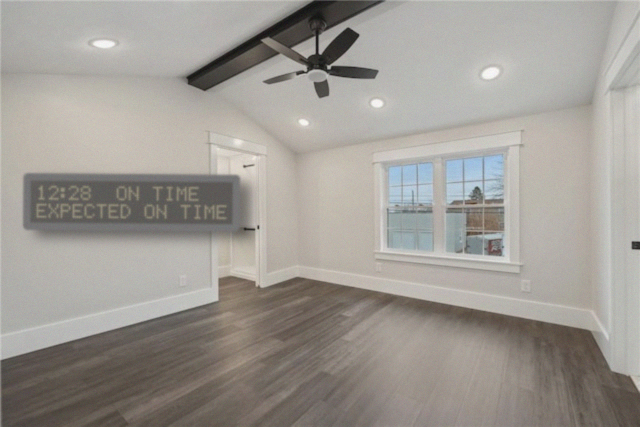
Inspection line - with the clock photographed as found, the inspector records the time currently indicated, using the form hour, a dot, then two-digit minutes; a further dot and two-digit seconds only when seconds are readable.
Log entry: 12.28
